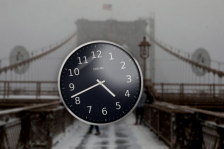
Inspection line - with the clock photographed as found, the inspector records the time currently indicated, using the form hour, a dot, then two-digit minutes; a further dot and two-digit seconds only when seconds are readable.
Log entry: 4.42
